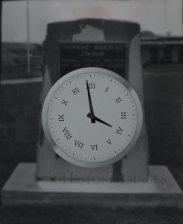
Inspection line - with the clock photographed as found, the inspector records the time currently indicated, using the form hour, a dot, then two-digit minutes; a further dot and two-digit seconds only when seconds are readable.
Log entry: 3.59
